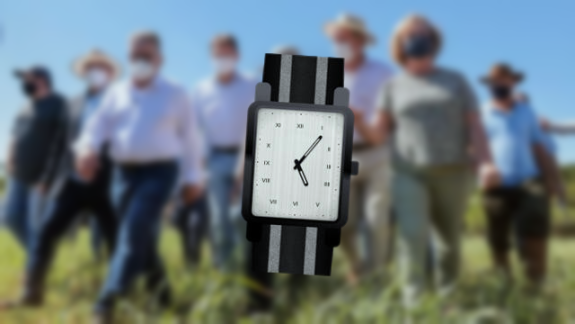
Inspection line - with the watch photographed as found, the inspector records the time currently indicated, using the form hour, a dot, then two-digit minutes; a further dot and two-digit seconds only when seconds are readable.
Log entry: 5.06
